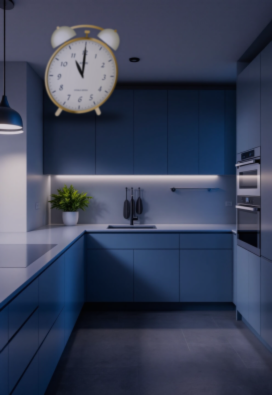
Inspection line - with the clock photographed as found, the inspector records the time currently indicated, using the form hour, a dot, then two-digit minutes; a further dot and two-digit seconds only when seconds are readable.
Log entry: 11.00
